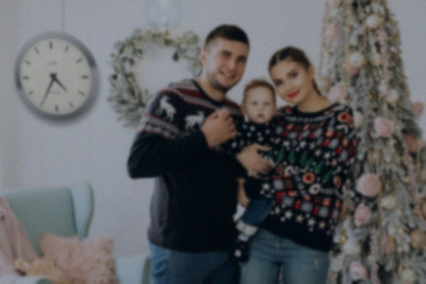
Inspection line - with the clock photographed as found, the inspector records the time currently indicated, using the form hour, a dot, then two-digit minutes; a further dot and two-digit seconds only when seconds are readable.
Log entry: 4.35
